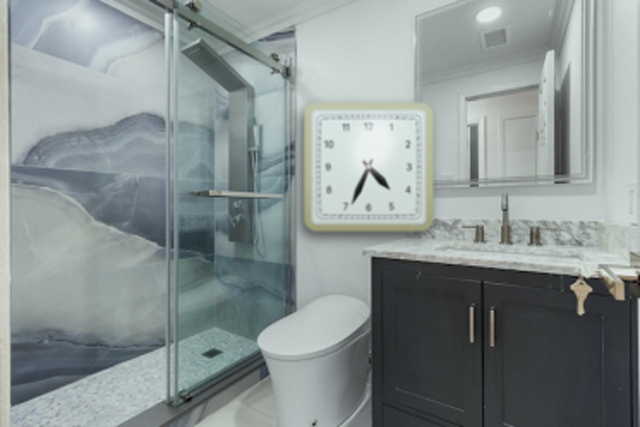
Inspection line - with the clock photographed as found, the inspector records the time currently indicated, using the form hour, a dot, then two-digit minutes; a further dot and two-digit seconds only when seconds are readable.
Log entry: 4.34
